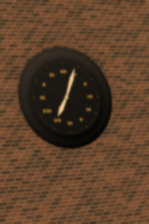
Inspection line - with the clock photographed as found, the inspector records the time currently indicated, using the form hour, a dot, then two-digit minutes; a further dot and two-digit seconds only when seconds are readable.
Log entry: 7.04
